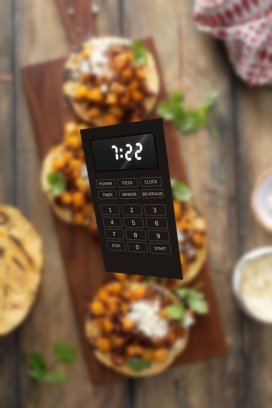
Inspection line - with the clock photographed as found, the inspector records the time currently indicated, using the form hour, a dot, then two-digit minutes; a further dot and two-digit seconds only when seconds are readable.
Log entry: 7.22
